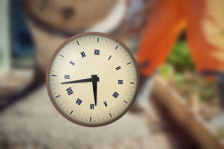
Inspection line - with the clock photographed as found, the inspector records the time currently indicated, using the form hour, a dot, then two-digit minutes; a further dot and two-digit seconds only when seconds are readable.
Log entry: 5.43
